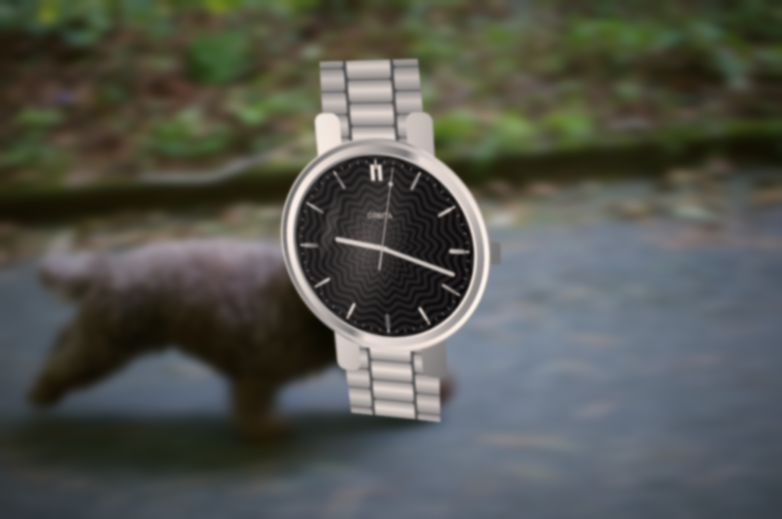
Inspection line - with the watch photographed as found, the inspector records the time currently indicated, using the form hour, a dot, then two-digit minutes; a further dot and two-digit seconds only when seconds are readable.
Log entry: 9.18.02
